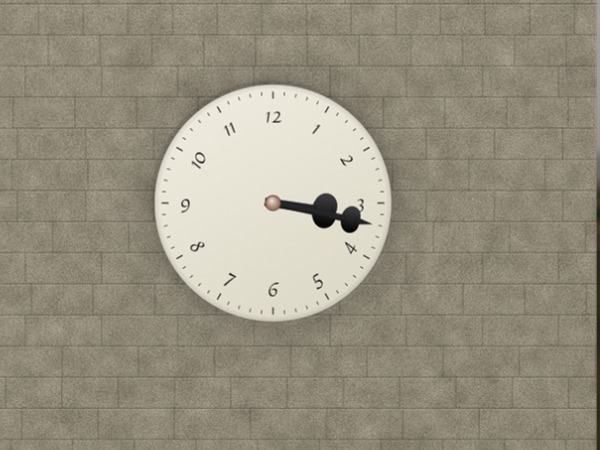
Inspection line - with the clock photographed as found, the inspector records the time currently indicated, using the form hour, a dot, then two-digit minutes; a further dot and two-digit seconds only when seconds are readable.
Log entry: 3.17
